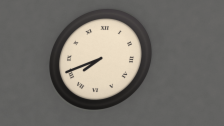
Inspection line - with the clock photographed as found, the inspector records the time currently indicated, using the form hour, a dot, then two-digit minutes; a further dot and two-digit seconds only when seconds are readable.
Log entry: 7.41
